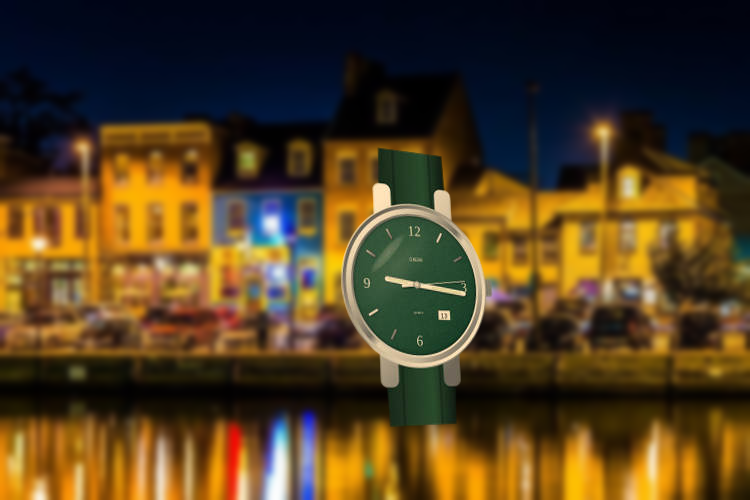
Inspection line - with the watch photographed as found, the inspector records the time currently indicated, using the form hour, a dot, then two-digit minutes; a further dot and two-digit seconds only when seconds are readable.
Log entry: 9.16.14
